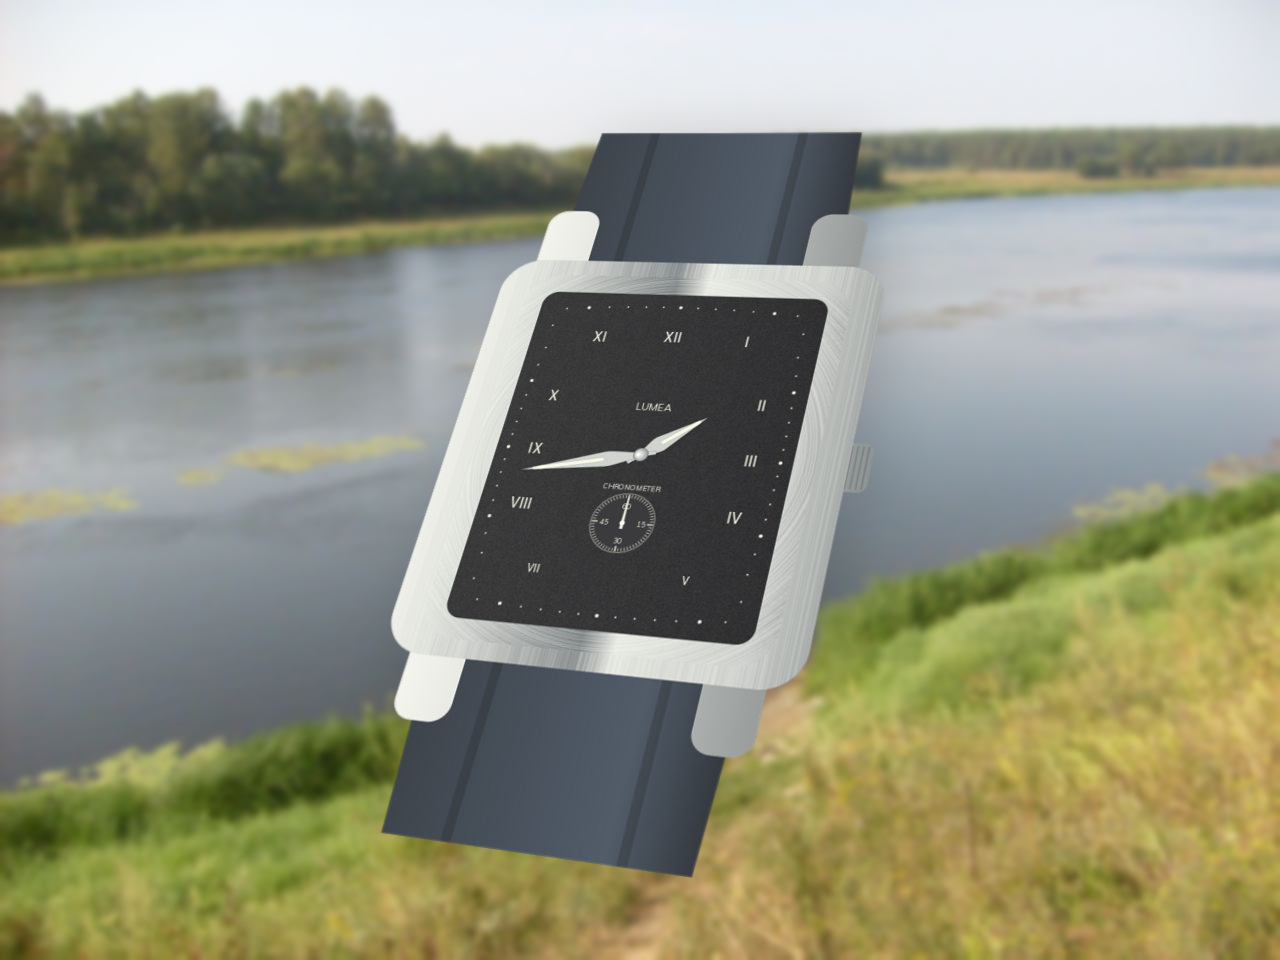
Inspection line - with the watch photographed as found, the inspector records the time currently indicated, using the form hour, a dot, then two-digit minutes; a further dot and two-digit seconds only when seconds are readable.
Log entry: 1.43
